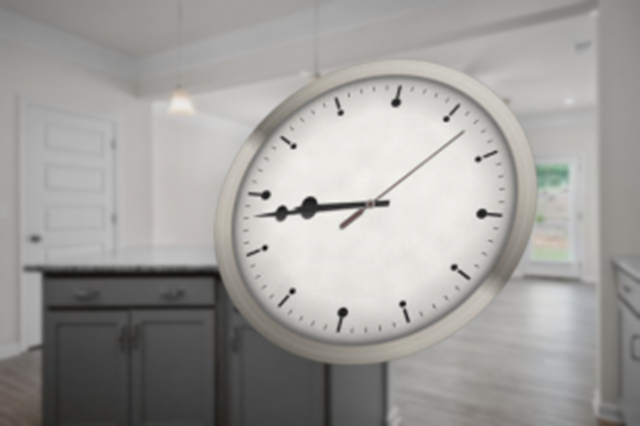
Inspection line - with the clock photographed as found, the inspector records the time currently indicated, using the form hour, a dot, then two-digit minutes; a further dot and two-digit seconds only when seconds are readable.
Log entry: 8.43.07
